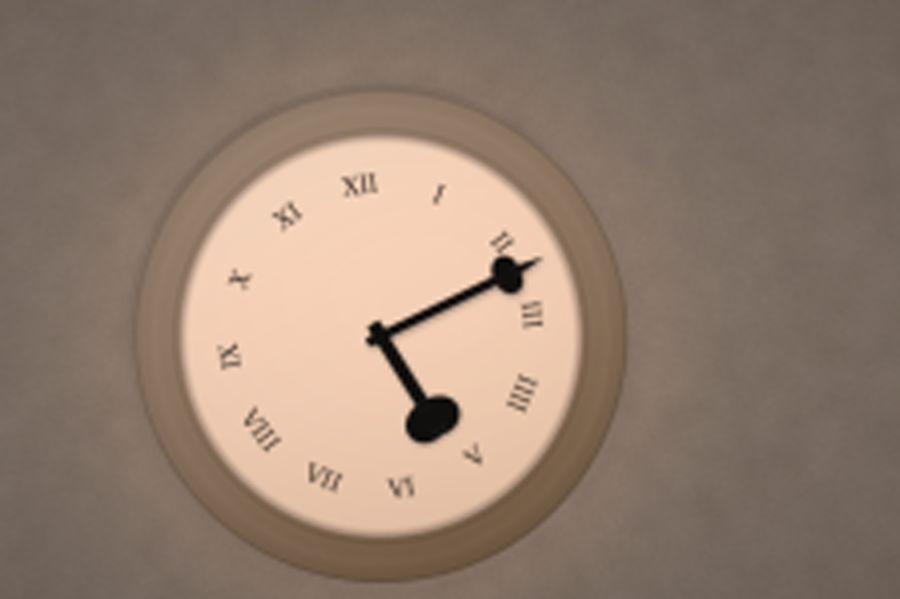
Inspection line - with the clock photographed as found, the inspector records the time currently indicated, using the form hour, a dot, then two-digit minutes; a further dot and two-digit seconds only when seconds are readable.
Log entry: 5.12
